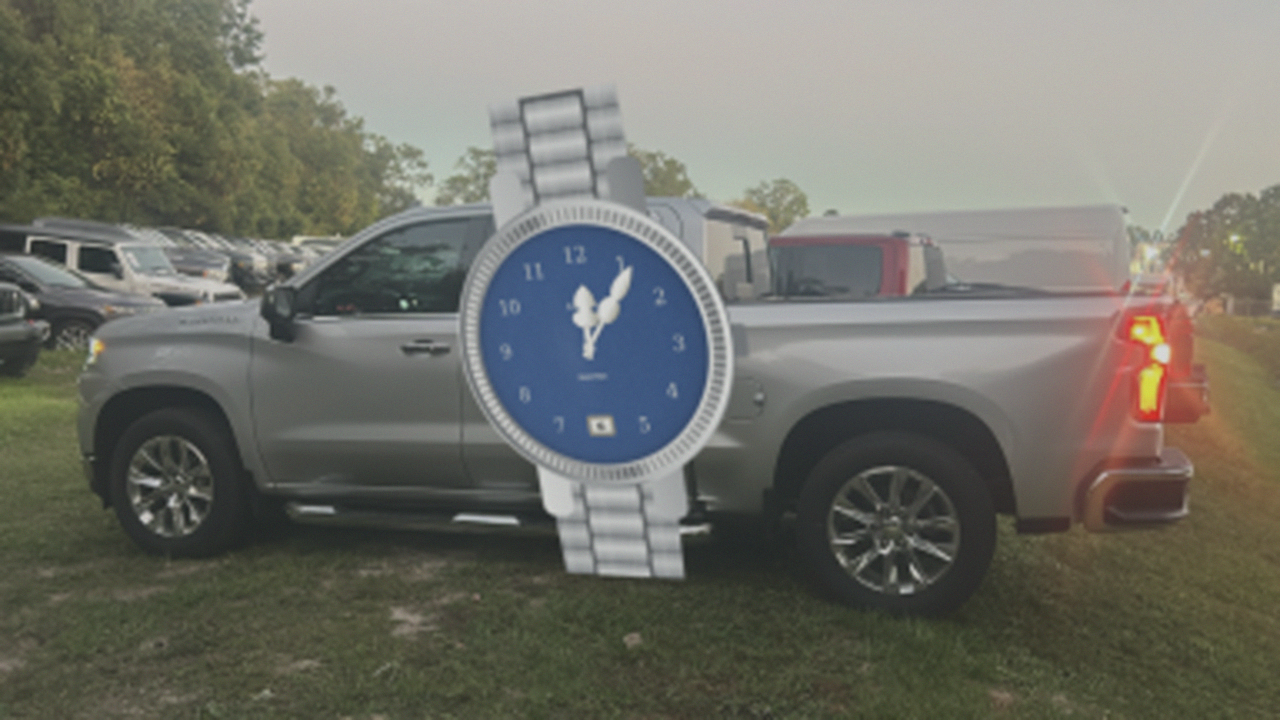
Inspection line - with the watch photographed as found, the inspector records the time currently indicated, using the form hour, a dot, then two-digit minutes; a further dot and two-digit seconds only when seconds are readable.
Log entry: 12.06
